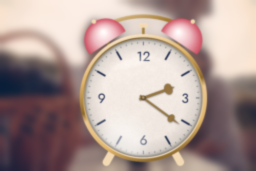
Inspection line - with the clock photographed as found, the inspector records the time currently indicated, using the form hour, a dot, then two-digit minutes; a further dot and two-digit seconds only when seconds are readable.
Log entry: 2.21
